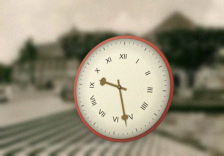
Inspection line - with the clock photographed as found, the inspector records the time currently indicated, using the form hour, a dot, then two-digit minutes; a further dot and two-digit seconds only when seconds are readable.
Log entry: 9.27
